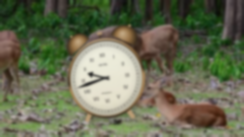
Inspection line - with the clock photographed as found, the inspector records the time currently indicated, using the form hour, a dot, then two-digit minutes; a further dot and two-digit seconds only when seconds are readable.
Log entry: 9.43
